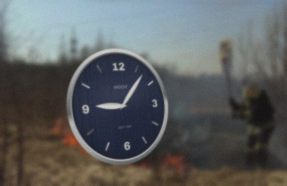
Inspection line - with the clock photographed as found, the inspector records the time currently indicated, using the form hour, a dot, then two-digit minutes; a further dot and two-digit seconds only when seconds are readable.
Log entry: 9.07
